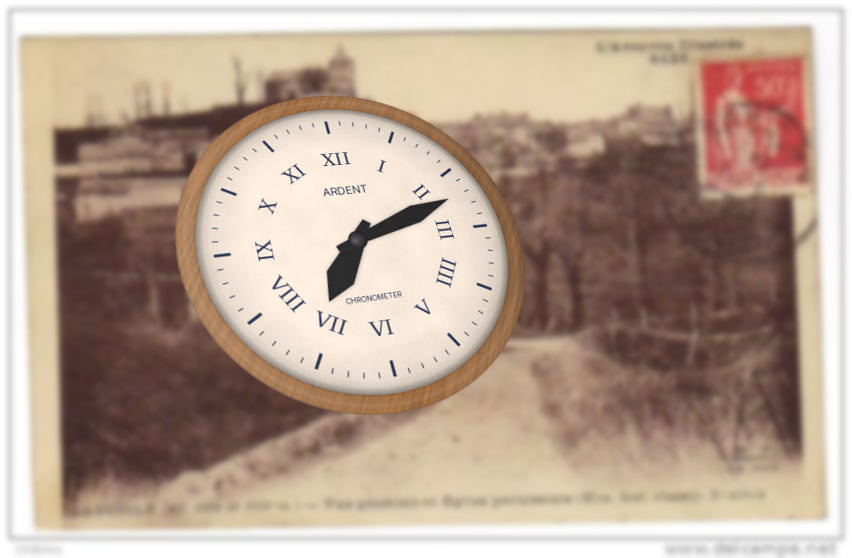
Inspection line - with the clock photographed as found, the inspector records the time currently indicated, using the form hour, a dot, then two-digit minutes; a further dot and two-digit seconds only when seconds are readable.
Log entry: 7.12
